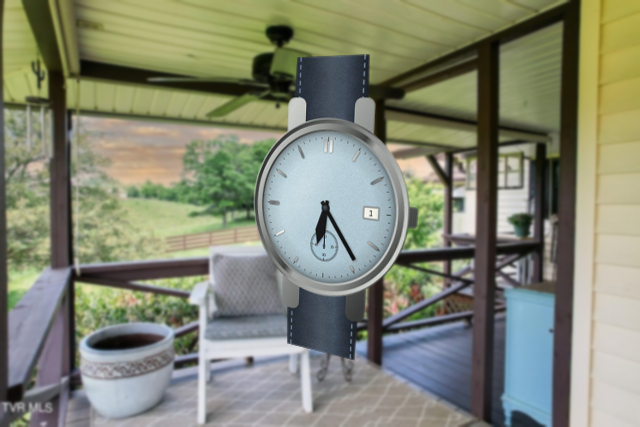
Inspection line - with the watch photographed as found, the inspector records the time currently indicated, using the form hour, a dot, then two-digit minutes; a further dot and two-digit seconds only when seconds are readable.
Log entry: 6.24
